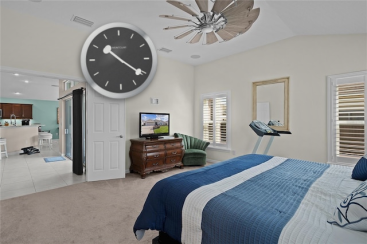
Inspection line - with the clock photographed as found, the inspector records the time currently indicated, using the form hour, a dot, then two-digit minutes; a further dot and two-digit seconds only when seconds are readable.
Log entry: 10.21
